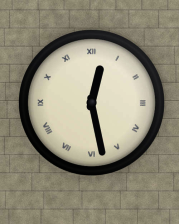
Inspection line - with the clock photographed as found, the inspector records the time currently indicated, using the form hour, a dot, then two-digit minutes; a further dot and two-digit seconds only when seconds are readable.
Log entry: 12.28
